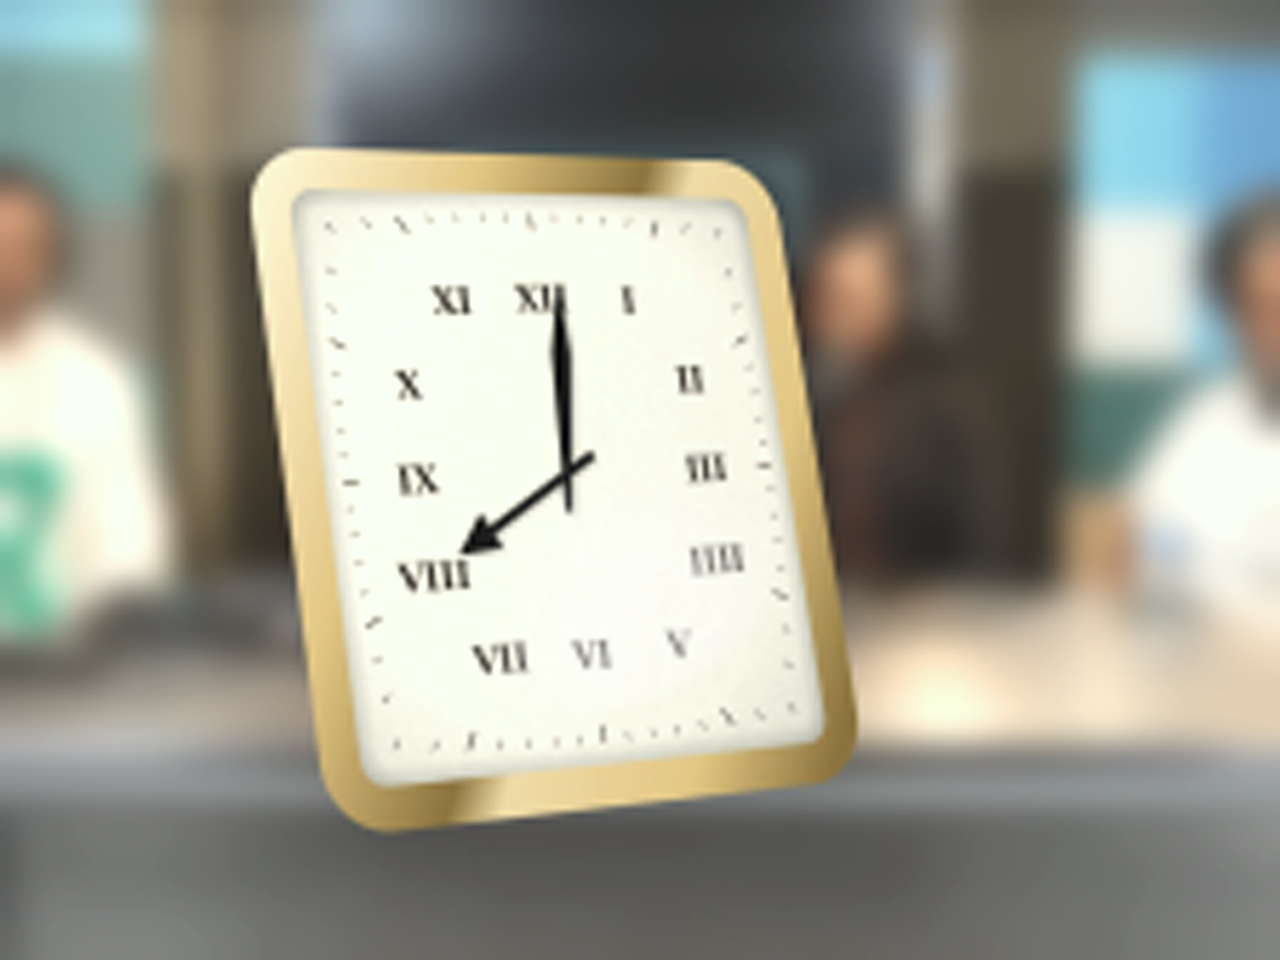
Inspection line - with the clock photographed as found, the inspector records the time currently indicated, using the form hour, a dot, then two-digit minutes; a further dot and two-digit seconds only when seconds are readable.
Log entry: 8.01
